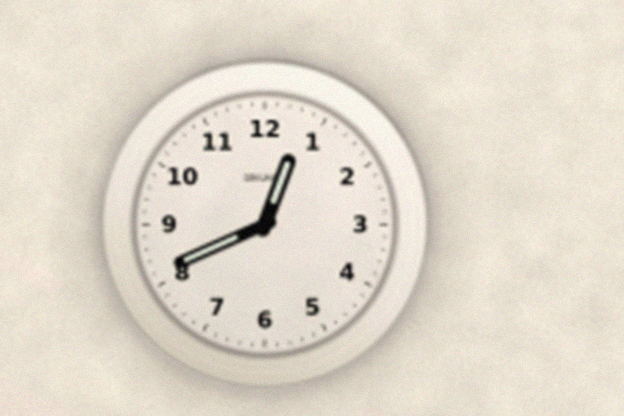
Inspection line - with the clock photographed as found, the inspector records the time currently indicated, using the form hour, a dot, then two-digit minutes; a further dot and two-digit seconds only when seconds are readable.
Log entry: 12.41
